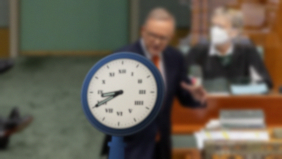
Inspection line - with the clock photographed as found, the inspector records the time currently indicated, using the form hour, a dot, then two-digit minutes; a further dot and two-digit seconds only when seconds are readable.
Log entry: 8.40
